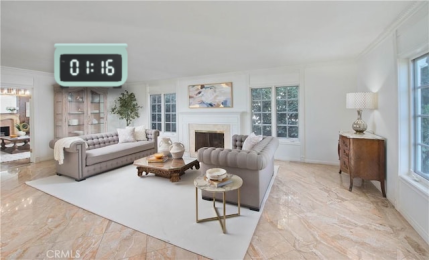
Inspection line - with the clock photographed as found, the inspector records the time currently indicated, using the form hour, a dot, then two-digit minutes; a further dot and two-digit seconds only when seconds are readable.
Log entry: 1.16
